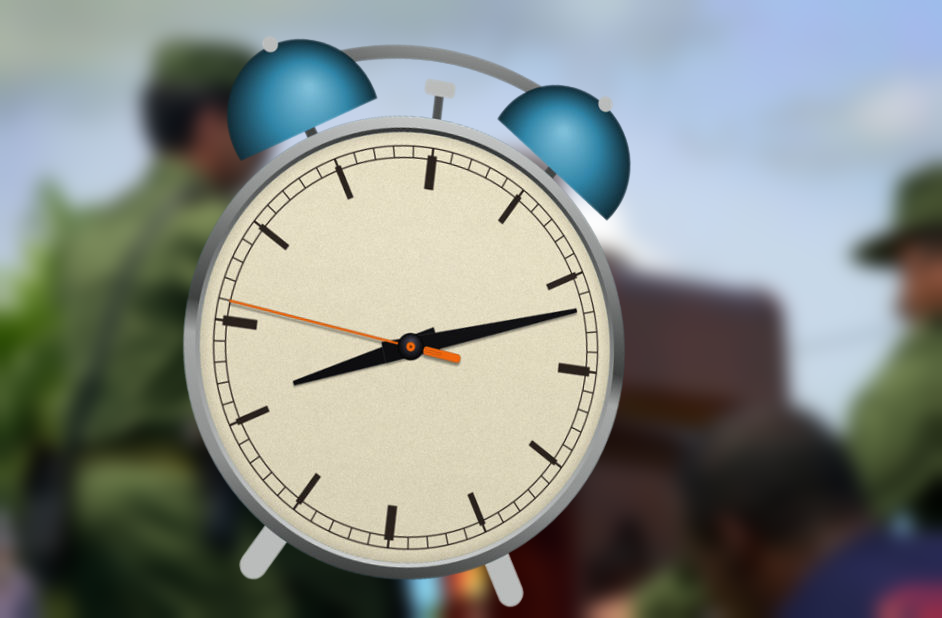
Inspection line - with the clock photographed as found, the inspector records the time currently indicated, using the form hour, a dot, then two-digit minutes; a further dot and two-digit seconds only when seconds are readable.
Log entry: 8.11.46
